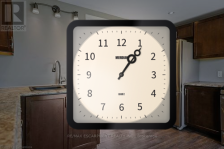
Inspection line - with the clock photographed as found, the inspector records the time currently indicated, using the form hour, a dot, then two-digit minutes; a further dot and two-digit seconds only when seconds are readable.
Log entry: 1.06
